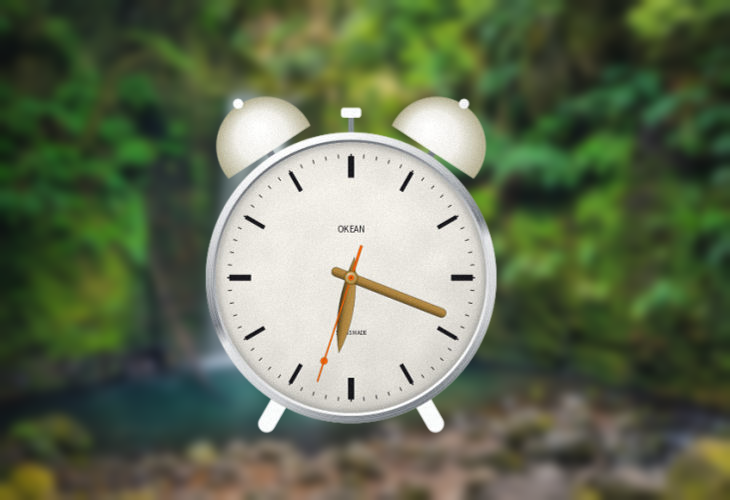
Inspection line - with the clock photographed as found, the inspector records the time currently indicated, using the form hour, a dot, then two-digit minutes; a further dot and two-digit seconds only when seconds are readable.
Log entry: 6.18.33
